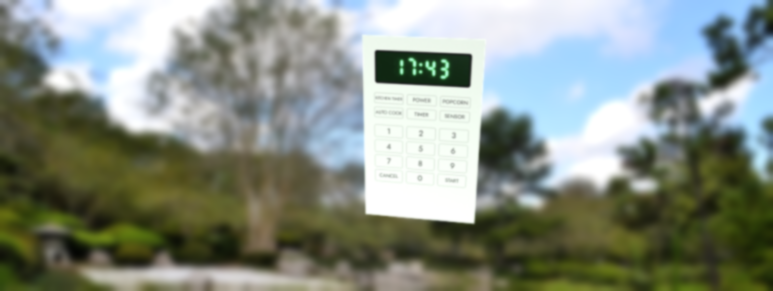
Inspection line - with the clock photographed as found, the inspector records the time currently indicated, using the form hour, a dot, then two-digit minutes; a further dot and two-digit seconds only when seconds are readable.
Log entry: 17.43
